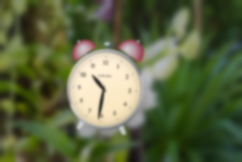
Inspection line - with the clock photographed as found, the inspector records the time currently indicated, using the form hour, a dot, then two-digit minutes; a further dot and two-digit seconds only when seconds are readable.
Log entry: 10.31
